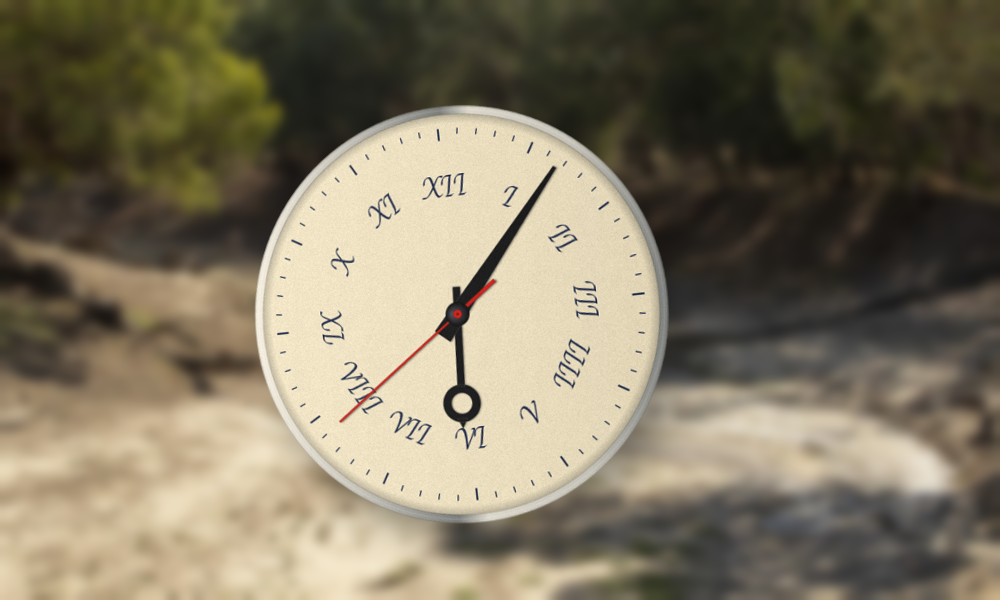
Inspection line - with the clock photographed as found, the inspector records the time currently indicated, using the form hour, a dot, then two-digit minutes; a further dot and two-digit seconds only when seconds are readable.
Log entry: 6.06.39
